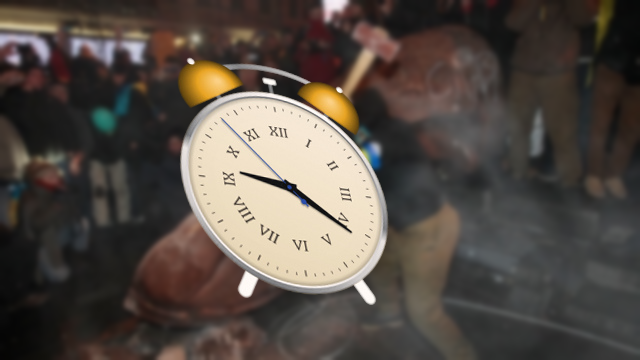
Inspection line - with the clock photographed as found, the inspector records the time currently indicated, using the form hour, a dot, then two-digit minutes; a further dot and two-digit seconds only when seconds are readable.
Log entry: 9.20.53
